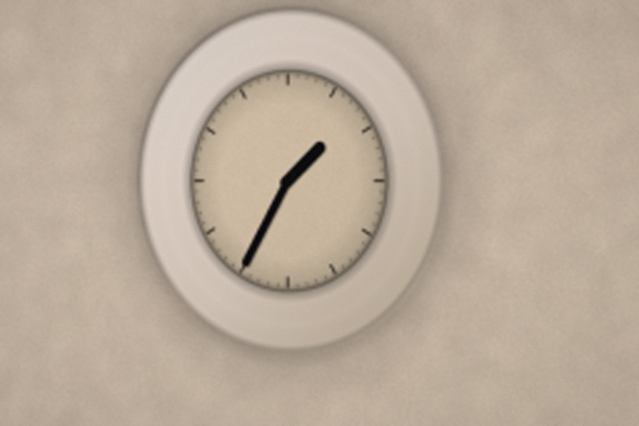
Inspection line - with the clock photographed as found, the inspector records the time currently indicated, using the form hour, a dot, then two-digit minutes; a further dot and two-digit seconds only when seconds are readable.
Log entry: 1.35
